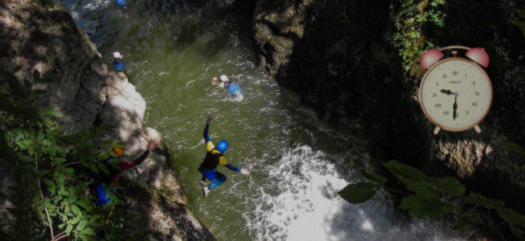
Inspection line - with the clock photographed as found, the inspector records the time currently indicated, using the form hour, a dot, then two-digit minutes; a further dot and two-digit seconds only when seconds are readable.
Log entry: 9.31
